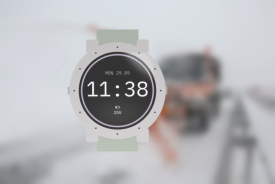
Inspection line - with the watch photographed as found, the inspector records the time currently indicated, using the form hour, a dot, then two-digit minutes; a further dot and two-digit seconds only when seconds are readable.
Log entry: 11.38
